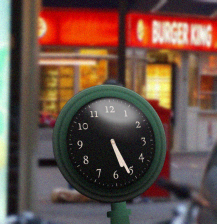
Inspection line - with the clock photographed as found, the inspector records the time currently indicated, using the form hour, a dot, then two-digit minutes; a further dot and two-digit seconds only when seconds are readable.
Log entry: 5.26
